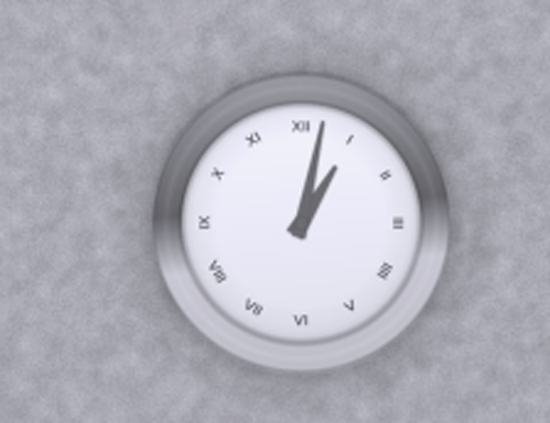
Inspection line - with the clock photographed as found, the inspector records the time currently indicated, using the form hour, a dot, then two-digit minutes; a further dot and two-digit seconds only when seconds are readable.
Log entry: 1.02
